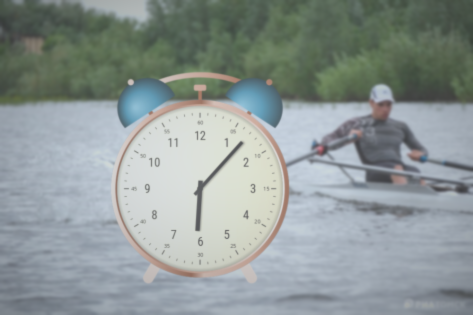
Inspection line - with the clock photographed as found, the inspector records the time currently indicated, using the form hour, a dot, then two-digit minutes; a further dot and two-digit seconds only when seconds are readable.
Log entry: 6.07
